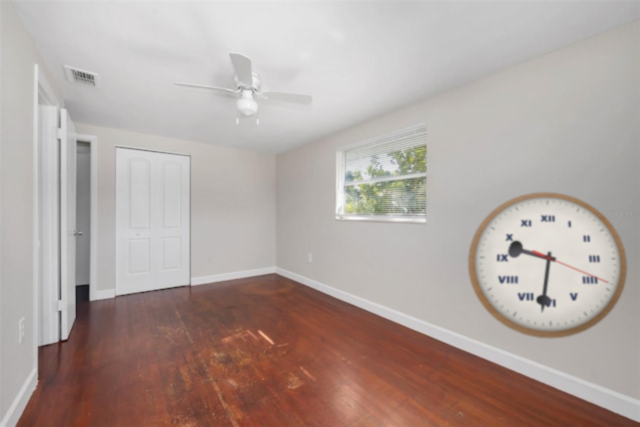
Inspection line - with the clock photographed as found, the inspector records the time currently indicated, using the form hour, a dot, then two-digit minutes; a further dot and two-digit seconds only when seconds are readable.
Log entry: 9.31.19
